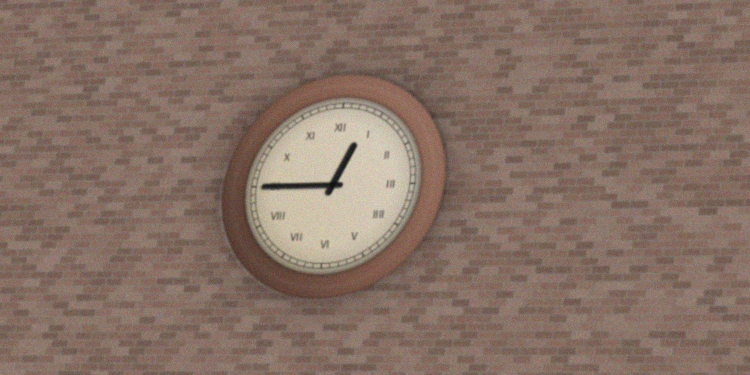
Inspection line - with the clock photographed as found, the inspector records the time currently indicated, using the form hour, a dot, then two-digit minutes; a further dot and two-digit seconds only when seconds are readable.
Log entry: 12.45
